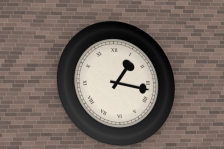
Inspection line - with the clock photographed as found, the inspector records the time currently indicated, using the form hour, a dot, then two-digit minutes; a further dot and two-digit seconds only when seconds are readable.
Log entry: 1.17
